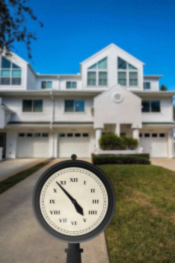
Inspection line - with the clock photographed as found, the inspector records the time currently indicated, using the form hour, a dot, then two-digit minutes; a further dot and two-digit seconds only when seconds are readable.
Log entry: 4.53
